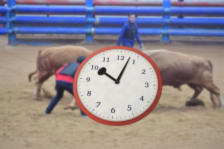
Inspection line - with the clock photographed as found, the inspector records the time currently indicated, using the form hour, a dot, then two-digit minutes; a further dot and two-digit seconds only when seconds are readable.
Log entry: 10.03
